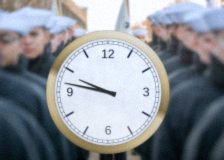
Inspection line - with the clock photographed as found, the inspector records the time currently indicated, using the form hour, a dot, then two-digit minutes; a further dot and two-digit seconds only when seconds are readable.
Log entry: 9.47
